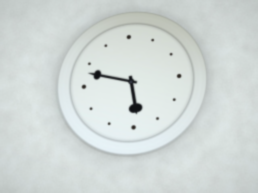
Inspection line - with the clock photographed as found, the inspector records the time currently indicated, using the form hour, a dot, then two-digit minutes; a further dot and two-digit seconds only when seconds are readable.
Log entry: 5.48
